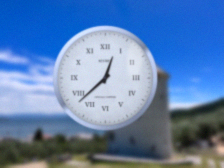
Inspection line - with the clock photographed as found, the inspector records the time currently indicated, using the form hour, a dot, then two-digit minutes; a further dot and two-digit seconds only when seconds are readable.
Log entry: 12.38
